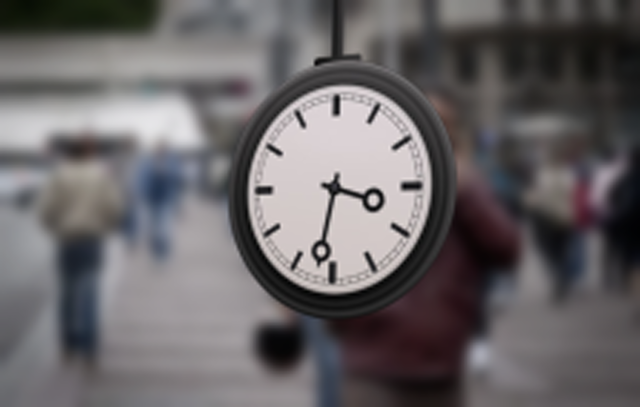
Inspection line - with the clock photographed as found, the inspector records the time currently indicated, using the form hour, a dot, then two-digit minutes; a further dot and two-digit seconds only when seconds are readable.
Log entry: 3.32
